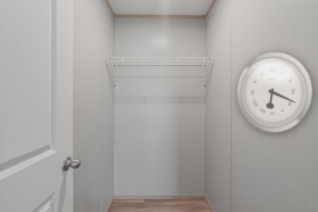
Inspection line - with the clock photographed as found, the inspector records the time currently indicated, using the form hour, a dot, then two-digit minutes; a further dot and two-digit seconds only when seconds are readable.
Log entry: 6.19
